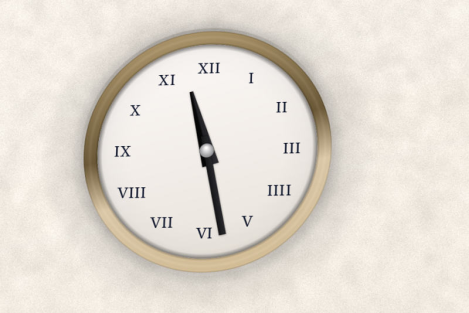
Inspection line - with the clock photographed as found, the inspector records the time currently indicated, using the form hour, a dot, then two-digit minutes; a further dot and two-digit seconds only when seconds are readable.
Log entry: 11.28
